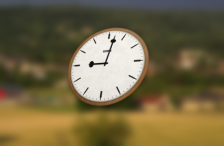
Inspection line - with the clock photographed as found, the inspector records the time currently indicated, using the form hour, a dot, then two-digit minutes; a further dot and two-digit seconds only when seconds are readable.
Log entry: 9.02
